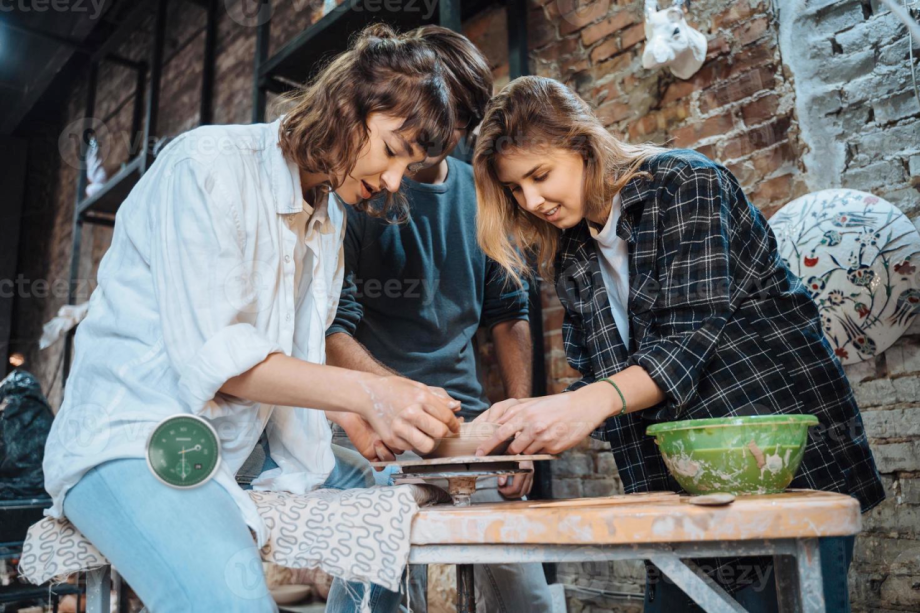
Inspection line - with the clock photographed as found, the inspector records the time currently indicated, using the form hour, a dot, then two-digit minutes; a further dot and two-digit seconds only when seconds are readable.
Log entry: 2.30
